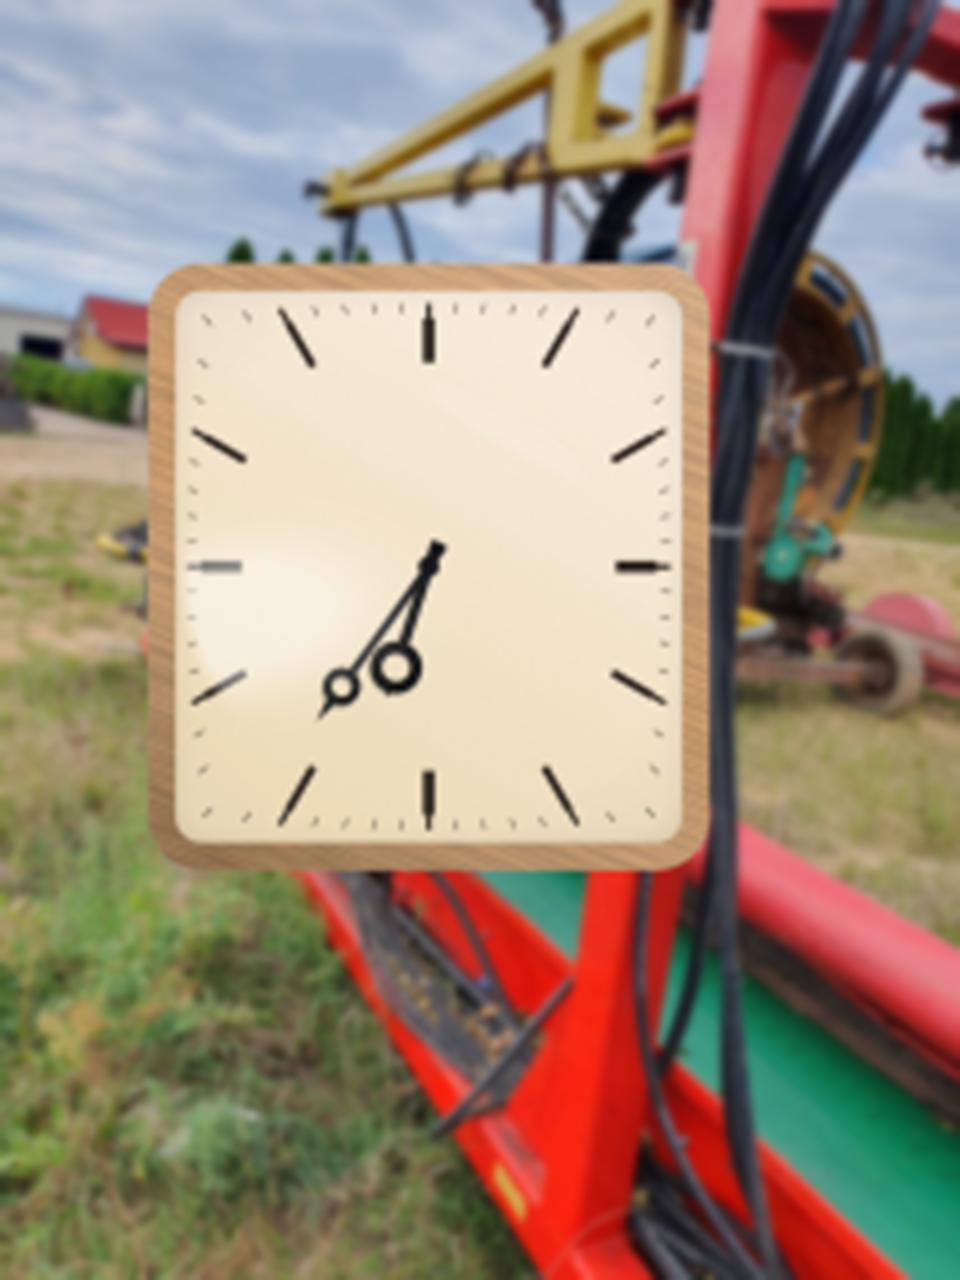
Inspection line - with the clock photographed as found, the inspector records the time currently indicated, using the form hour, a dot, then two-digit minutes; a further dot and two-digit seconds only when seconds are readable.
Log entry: 6.36
